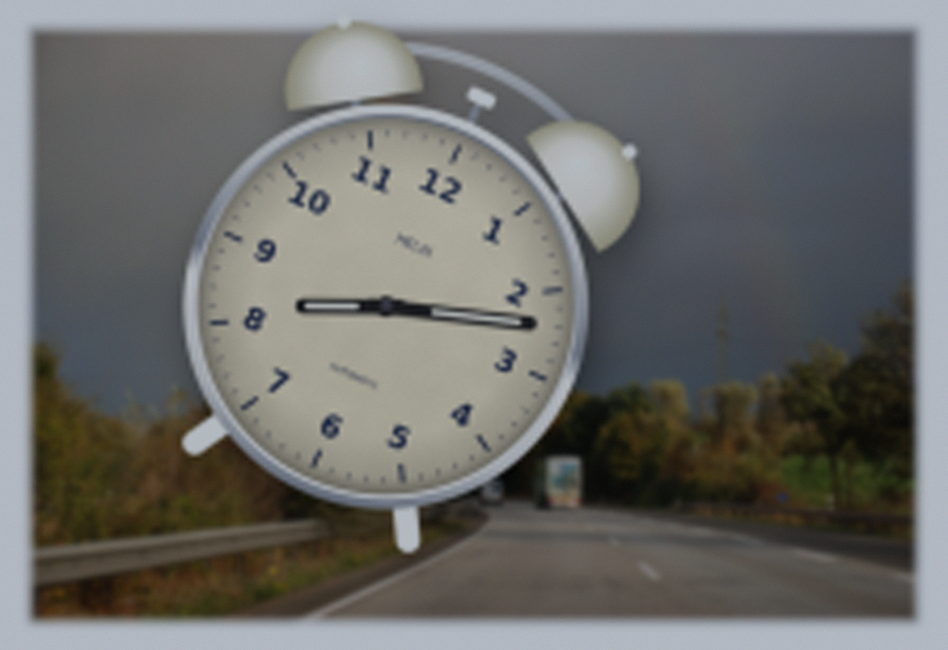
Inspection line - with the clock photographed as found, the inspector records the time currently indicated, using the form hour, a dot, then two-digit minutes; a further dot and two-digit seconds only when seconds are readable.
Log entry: 8.12
